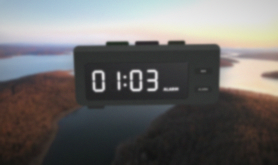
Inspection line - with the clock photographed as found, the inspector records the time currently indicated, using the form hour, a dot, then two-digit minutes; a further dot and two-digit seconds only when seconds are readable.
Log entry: 1.03
